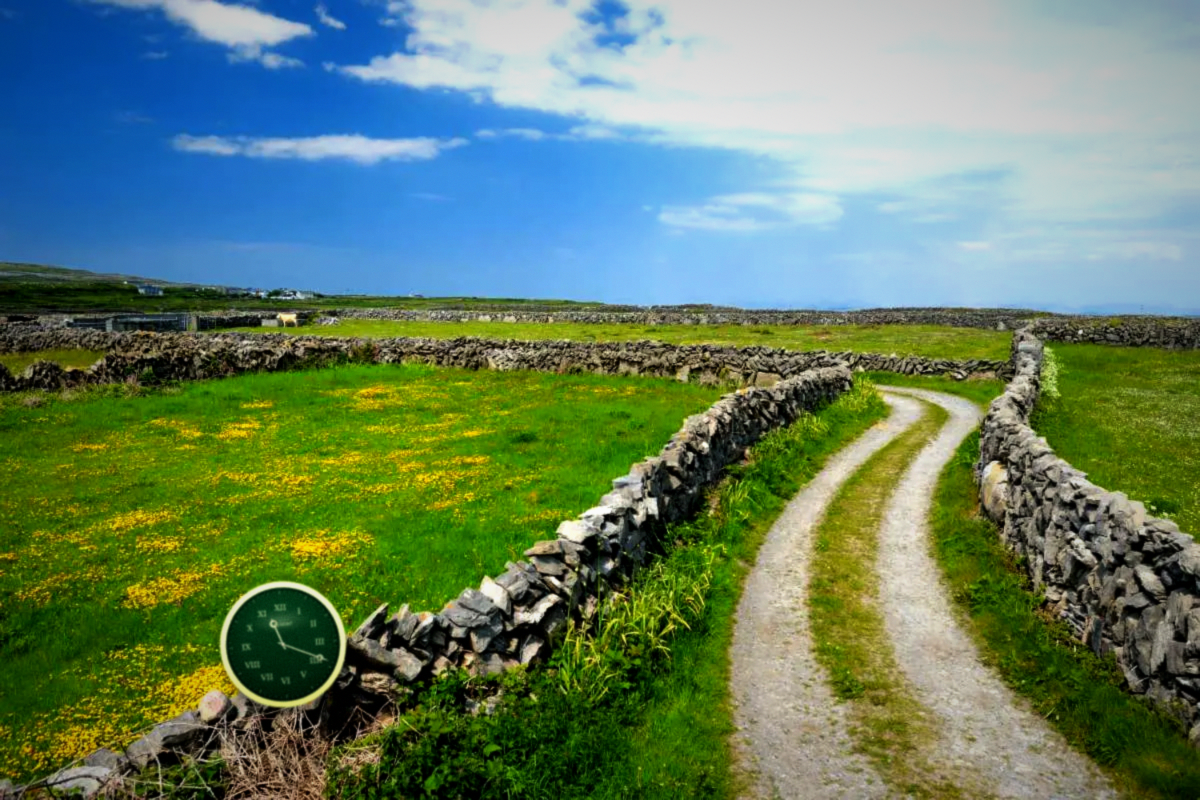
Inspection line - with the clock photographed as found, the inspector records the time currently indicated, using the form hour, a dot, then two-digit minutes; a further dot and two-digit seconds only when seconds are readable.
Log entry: 11.19
